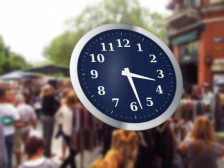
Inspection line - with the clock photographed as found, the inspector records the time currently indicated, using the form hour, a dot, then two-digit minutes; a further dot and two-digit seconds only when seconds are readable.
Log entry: 3.28
